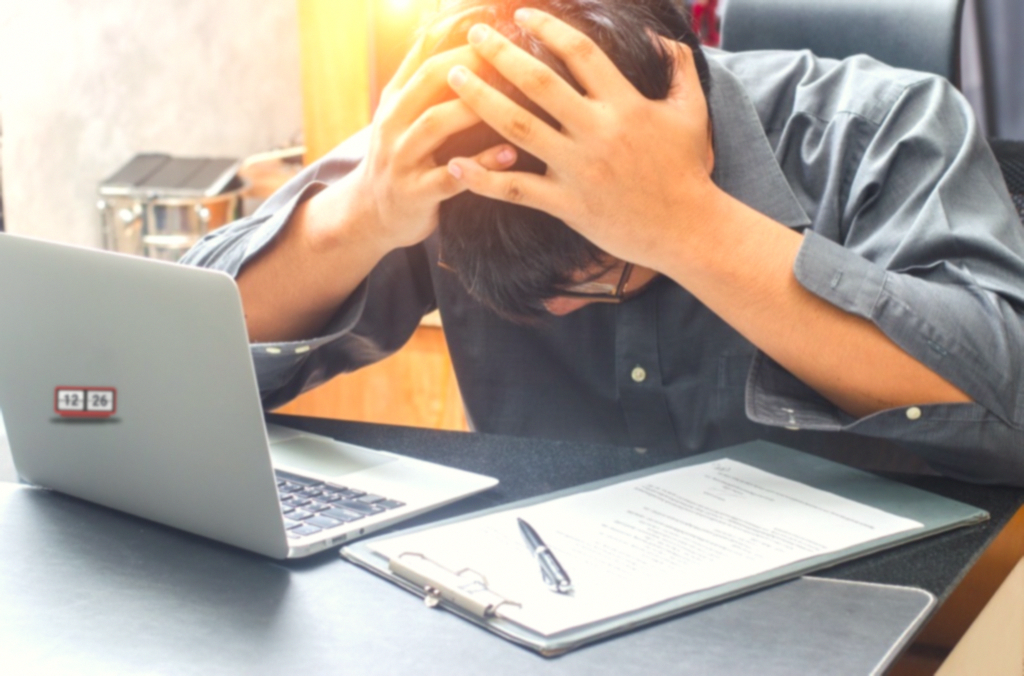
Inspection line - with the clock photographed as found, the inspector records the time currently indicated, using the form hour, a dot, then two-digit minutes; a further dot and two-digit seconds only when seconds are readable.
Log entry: 12.26
